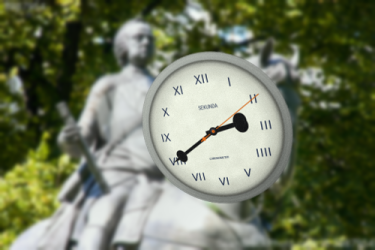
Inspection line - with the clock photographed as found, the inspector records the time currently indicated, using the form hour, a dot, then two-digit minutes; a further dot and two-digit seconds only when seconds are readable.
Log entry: 2.40.10
